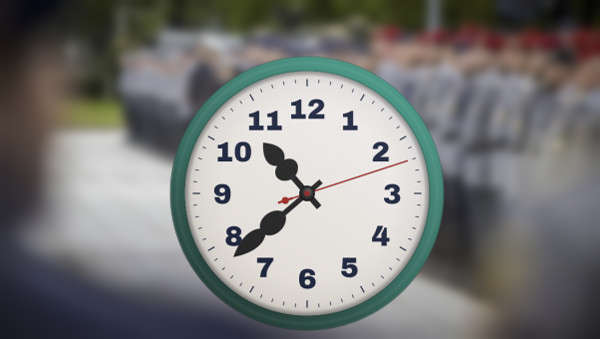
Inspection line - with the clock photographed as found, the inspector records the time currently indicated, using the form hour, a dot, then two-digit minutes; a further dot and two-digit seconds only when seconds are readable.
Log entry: 10.38.12
